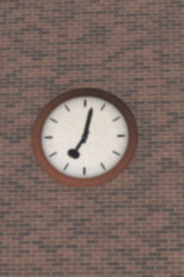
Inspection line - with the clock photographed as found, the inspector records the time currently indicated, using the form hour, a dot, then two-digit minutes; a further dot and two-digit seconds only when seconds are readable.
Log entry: 7.02
